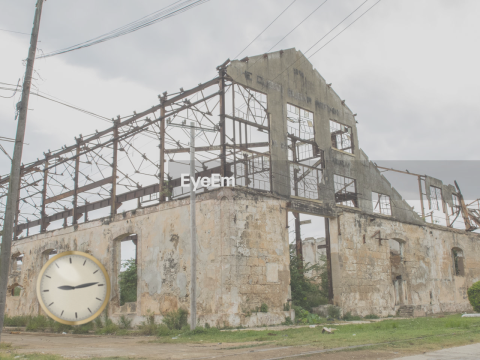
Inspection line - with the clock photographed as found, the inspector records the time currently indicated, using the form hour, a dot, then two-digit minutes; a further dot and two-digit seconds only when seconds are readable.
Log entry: 9.14
